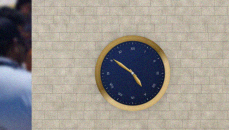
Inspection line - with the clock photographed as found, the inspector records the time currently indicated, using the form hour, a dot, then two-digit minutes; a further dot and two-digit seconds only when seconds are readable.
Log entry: 4.51
